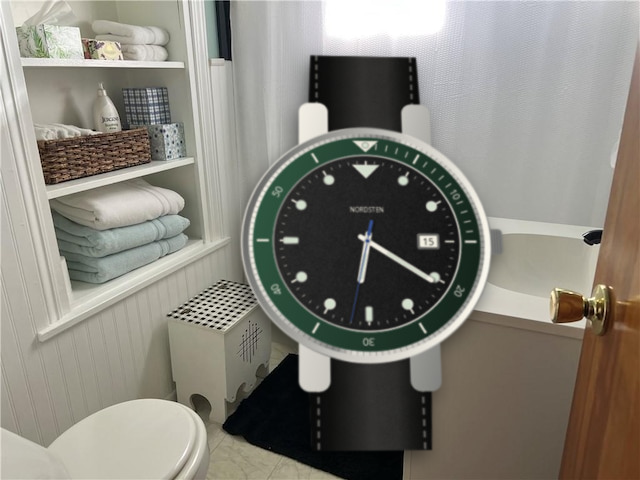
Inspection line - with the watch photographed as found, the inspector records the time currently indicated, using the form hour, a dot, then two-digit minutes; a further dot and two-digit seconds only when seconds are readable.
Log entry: 6.20.32
